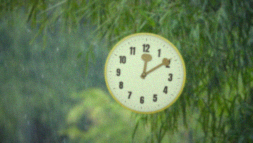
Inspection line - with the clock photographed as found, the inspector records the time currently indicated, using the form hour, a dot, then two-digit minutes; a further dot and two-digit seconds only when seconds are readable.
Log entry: 12.09
